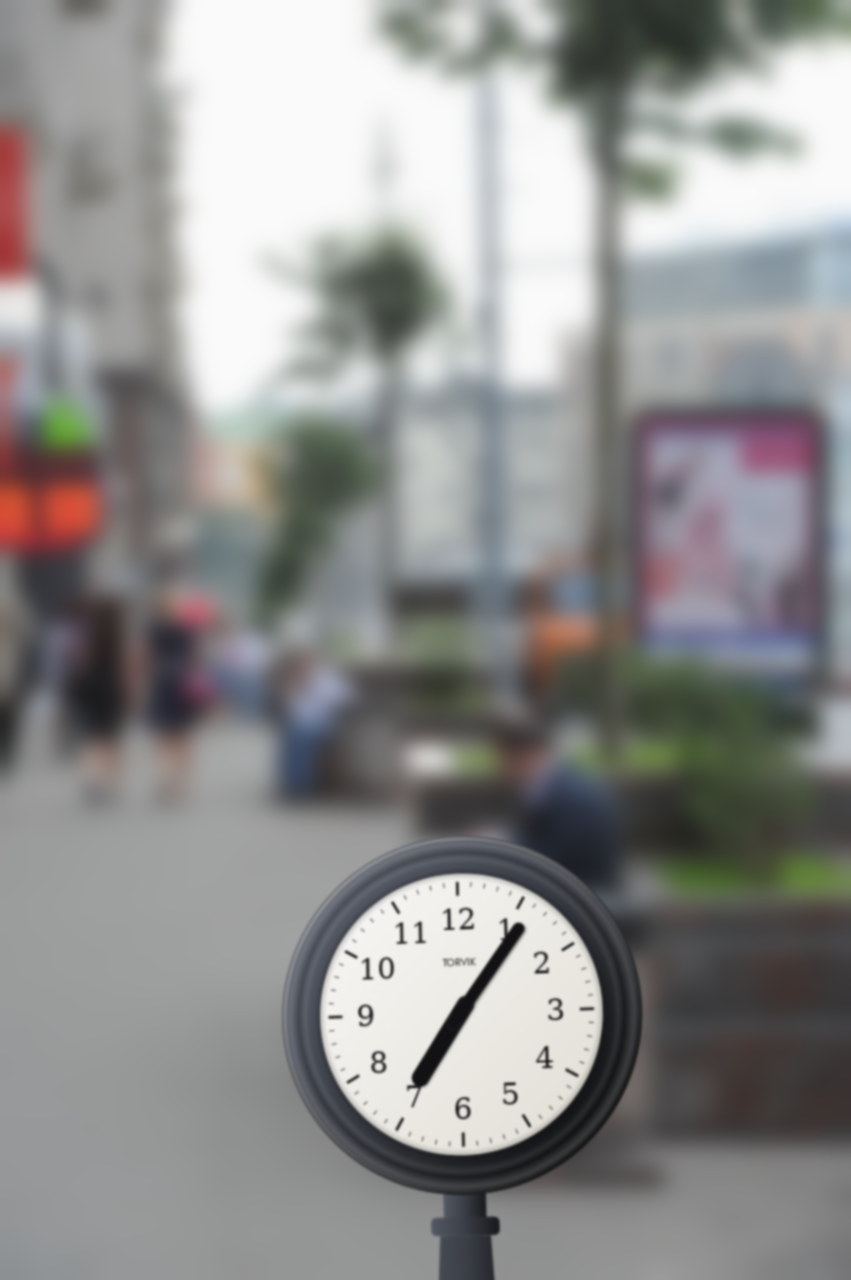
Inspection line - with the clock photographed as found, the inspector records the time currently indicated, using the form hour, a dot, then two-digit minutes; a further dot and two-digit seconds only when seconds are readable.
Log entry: 7.06
